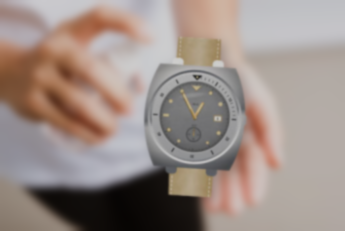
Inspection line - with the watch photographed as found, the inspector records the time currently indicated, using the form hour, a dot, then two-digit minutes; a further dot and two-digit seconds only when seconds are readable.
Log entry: 12.55
